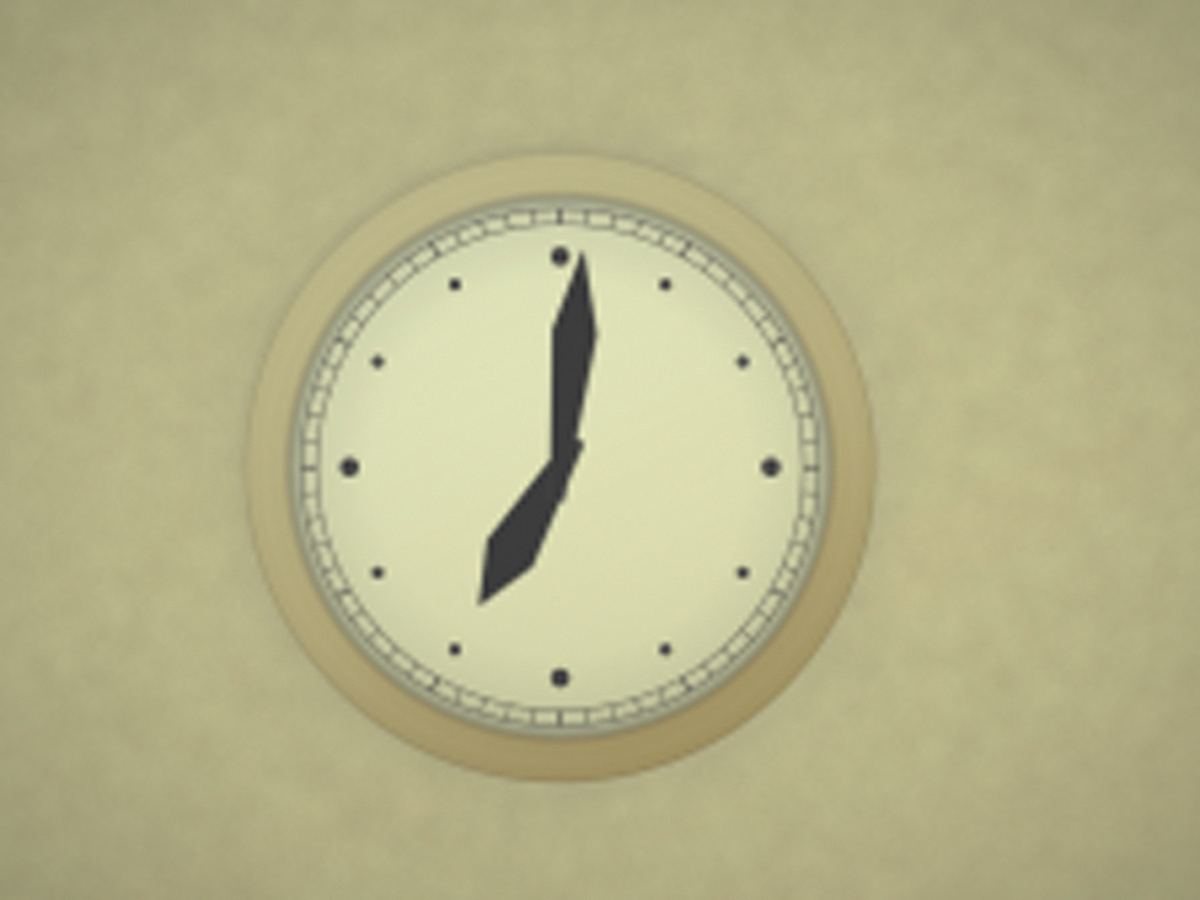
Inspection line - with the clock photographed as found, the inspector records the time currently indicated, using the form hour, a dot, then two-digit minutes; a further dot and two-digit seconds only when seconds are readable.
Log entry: 7.01
